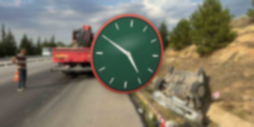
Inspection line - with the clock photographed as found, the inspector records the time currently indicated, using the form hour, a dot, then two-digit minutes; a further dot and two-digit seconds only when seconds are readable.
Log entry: 4.50
